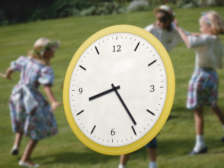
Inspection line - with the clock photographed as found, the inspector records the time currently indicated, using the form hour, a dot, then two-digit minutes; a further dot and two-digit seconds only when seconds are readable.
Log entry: 8.24
